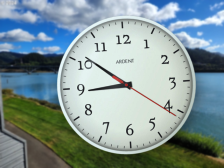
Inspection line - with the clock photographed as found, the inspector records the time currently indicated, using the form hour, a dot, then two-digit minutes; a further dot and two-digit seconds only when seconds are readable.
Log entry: 8.51.21
